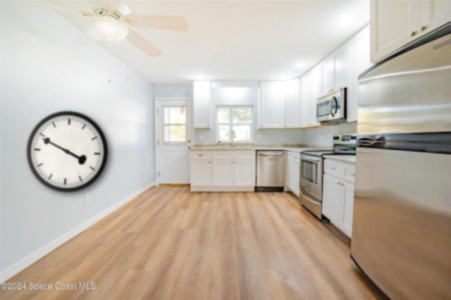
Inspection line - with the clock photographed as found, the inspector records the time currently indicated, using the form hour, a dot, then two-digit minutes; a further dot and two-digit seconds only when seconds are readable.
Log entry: 3.49
